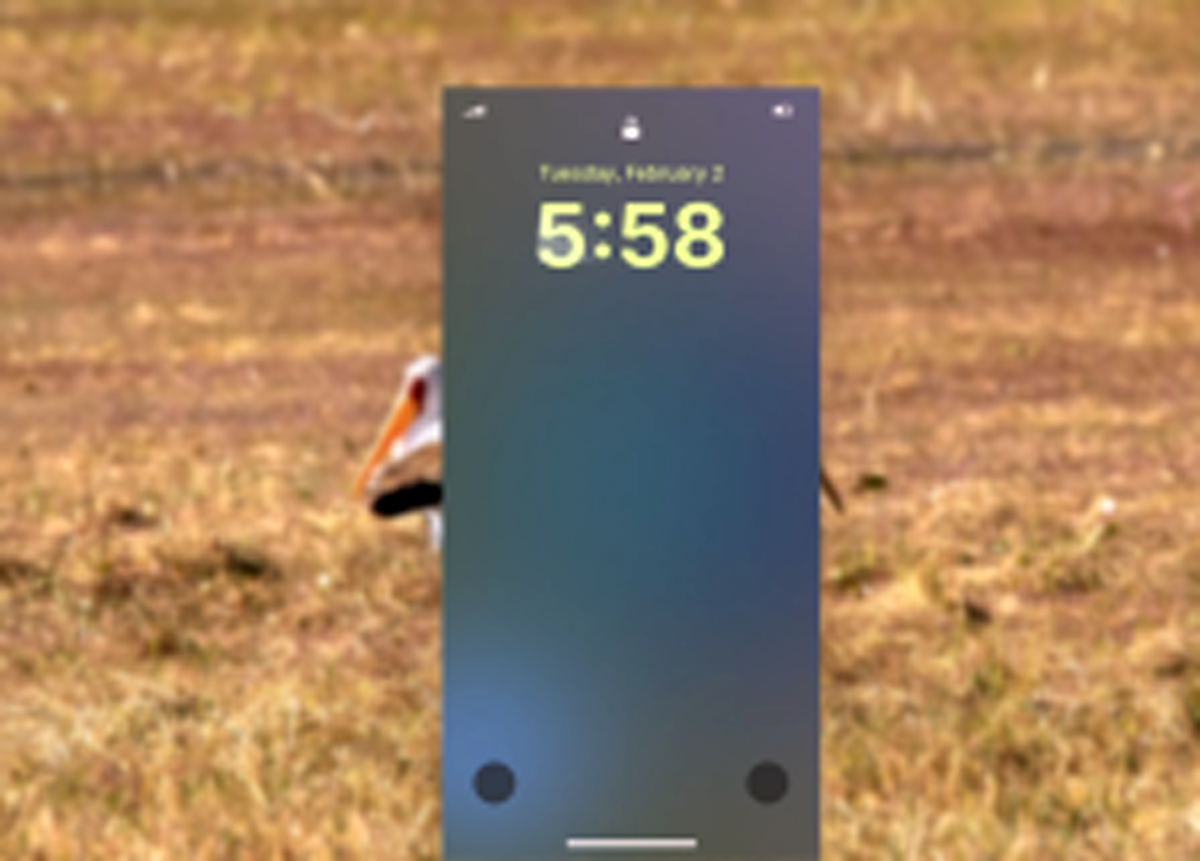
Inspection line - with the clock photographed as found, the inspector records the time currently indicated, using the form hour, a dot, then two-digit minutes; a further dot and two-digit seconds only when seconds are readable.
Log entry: 5.58
